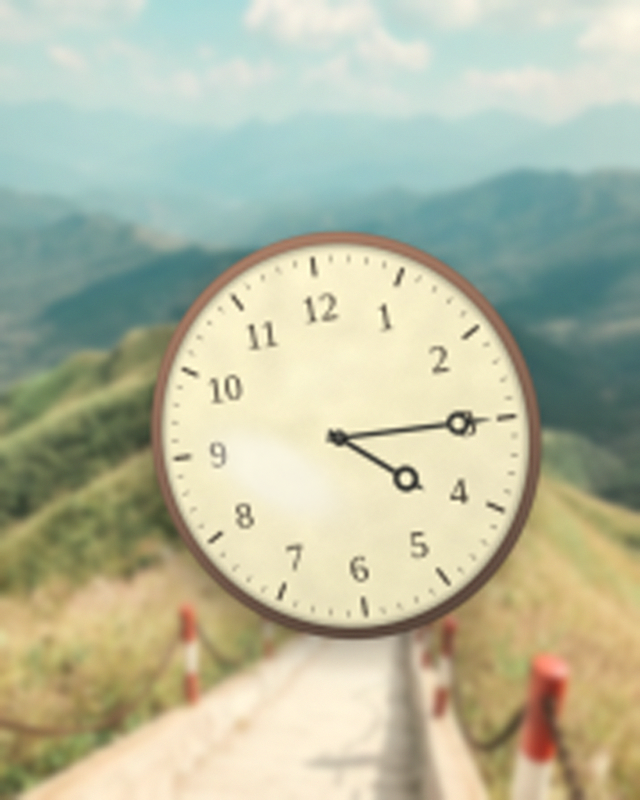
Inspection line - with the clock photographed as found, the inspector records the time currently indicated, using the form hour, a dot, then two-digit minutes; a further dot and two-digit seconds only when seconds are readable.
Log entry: 4.15
